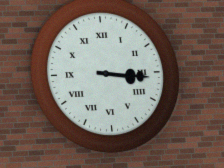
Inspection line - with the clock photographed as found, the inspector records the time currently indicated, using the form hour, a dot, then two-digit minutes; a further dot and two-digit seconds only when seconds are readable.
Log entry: 3.16
